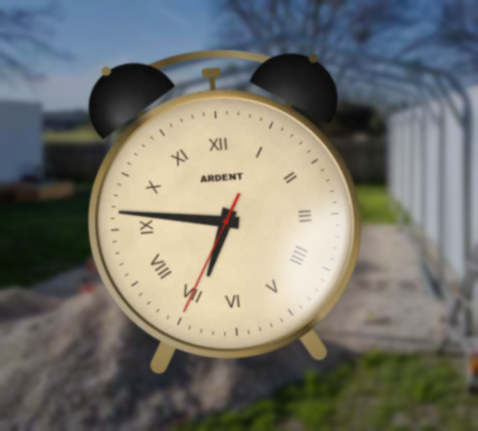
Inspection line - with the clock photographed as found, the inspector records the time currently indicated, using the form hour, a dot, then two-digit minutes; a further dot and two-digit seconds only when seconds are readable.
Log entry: 6.46.35
